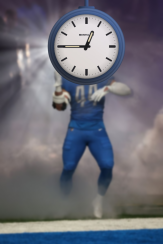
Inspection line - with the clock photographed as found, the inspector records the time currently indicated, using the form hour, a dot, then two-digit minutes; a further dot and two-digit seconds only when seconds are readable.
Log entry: 12.45
